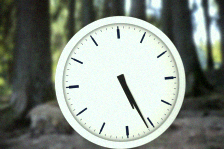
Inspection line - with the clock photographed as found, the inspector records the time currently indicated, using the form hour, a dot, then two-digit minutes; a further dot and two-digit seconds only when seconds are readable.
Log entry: 5.26
